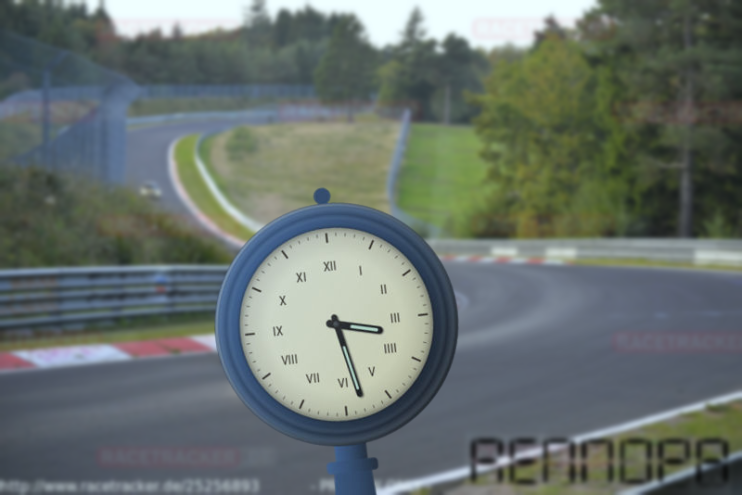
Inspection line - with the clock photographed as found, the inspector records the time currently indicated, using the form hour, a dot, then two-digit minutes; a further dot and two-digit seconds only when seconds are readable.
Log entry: 3.28
